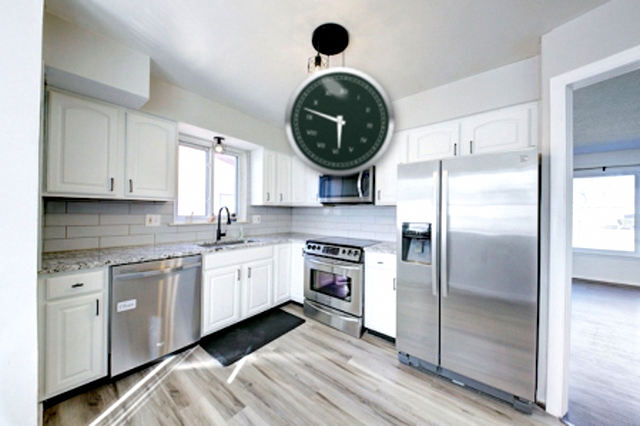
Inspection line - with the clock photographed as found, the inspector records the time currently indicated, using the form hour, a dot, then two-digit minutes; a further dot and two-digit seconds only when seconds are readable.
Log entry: 5.47
